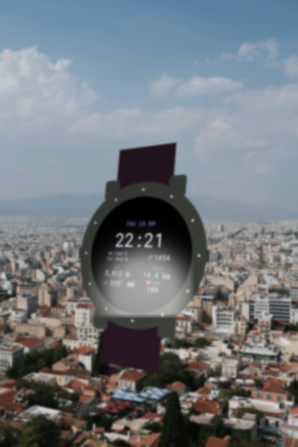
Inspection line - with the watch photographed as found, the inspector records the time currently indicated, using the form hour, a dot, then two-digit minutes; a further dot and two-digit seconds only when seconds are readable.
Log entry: 22.21
